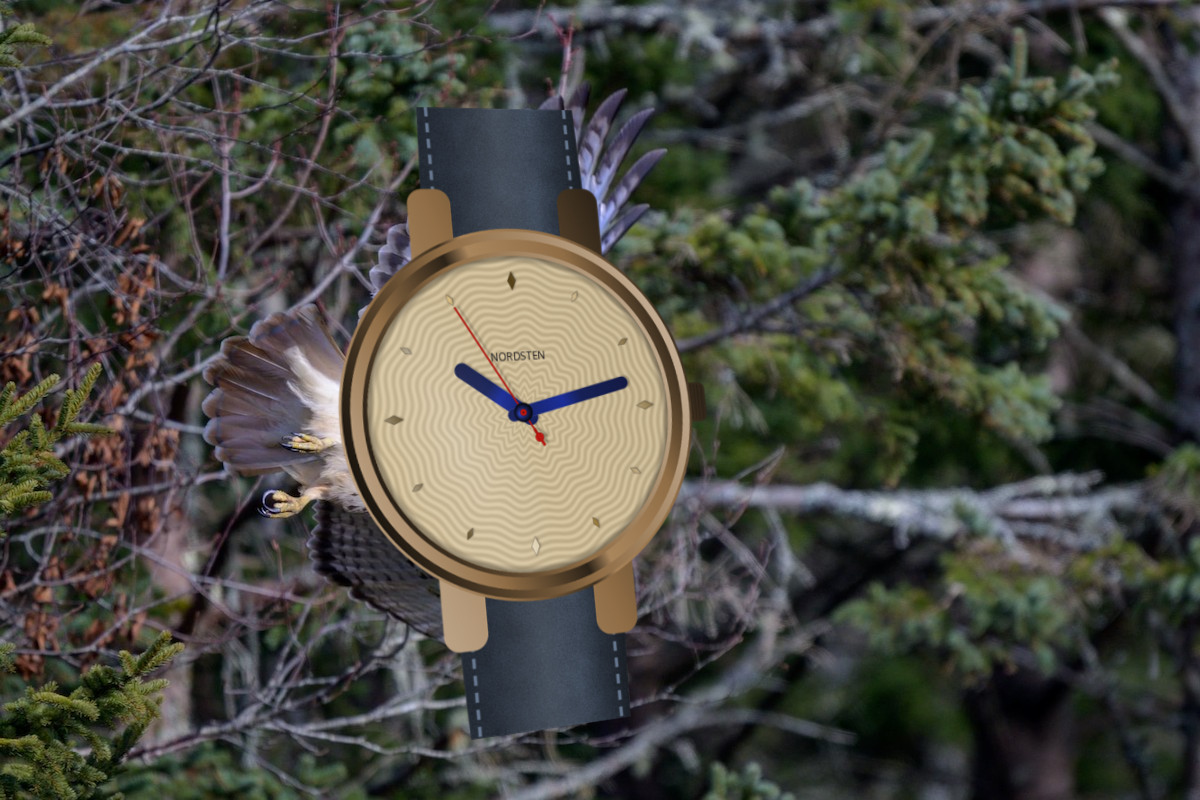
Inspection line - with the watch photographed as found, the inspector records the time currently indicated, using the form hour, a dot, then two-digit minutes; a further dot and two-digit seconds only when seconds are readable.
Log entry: 10.12.55
